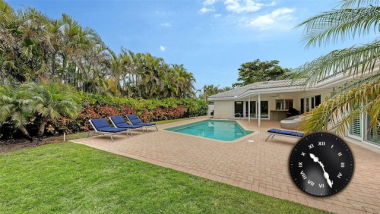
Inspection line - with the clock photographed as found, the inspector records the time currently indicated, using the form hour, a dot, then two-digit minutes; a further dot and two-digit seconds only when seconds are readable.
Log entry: 10.26
